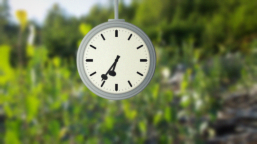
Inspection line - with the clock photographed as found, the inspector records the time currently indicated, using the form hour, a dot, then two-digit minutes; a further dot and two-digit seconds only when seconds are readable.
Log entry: 6.36
